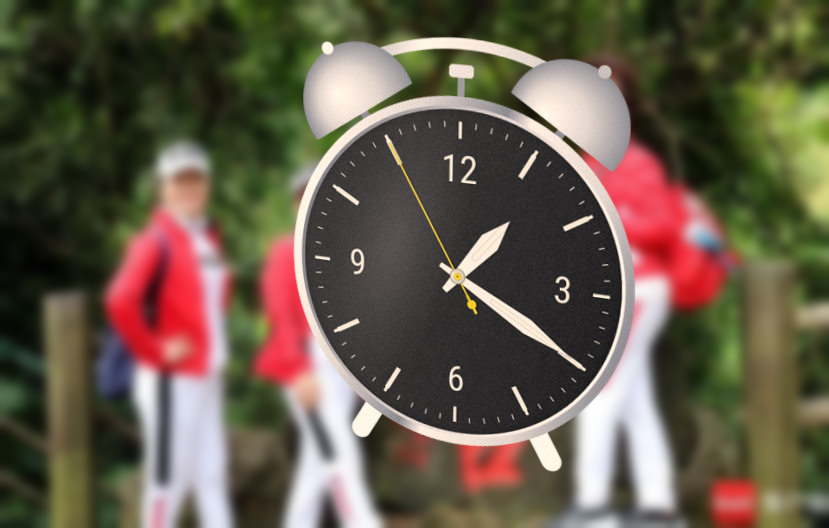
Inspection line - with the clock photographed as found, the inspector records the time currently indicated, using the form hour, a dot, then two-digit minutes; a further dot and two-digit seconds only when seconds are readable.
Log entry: 1.19.55
